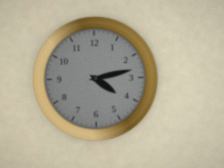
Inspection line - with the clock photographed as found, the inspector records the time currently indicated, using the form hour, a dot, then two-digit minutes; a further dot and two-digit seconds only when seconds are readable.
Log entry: 4.13
